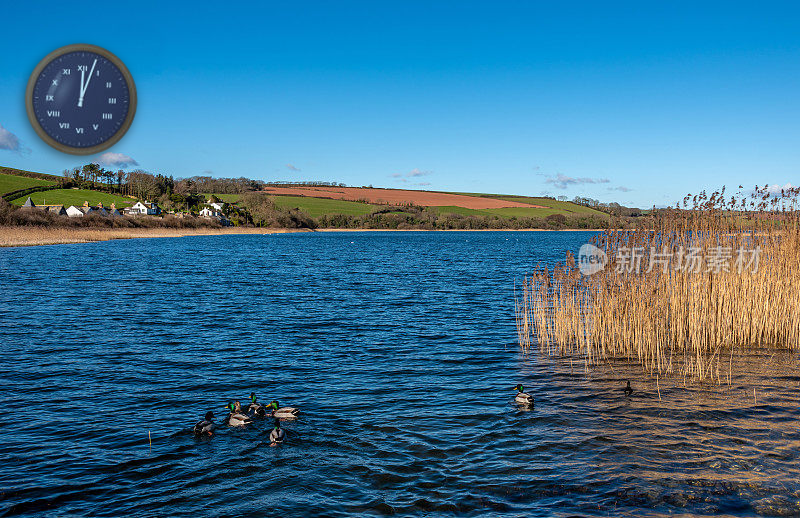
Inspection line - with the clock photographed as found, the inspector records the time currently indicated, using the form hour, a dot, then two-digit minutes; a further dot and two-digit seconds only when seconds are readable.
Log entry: 12.03
